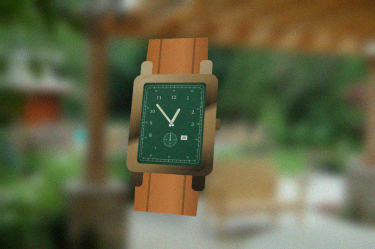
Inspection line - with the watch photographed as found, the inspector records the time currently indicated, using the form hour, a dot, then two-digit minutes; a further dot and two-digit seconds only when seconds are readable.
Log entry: 12.53
